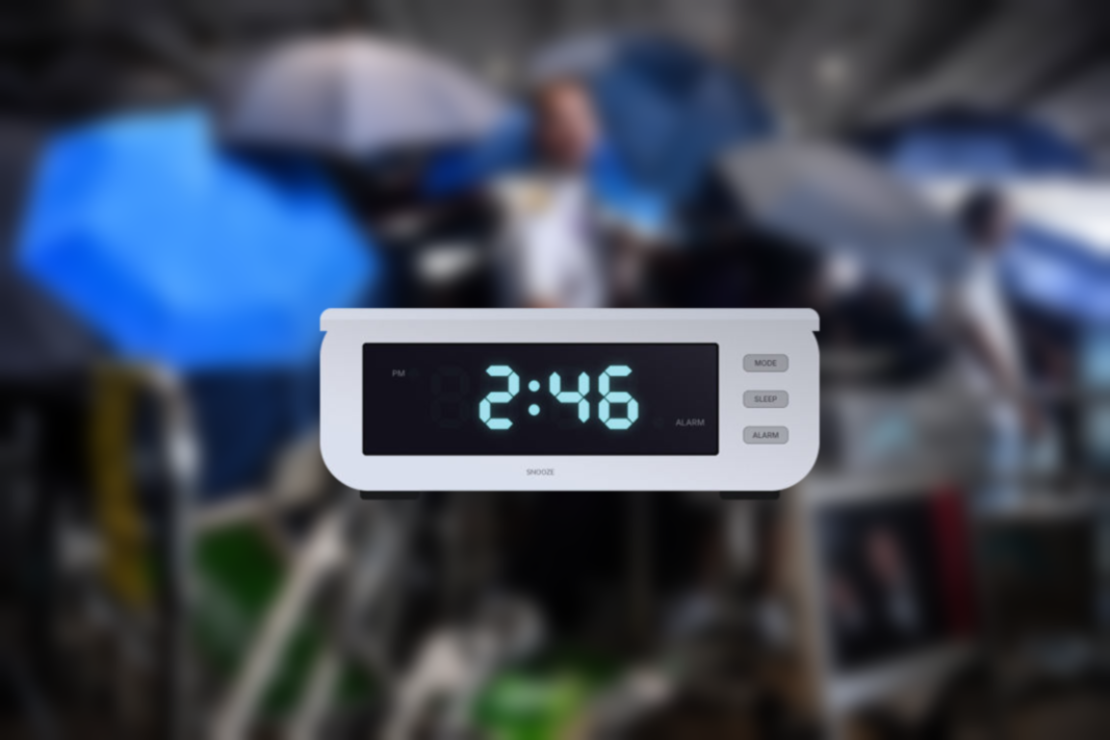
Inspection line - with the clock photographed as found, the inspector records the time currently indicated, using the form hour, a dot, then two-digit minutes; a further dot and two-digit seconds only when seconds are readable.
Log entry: 2.46
